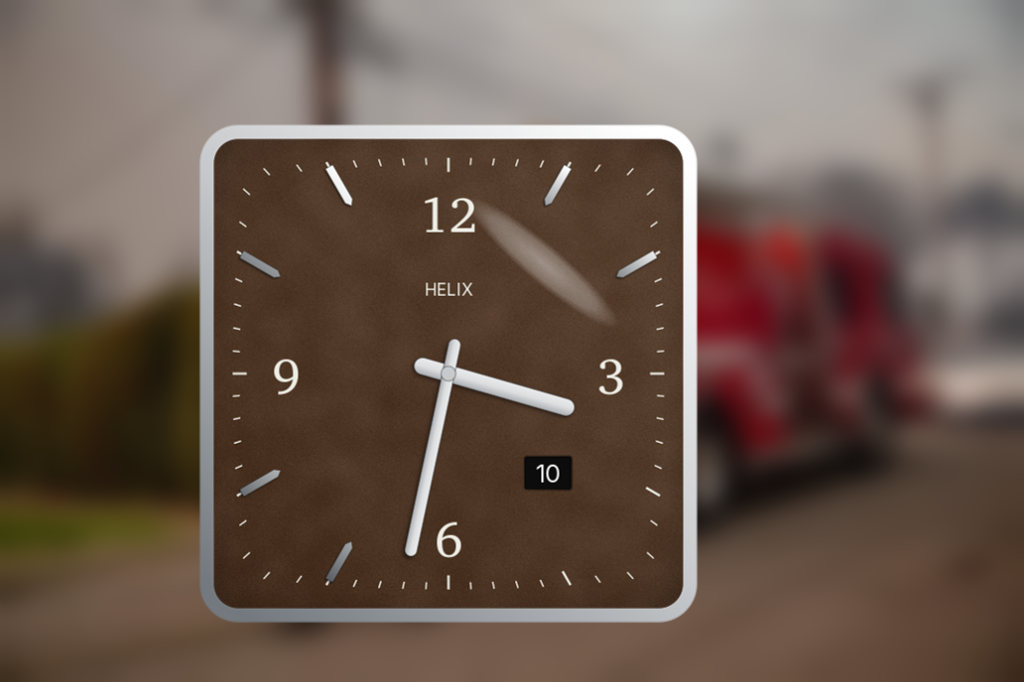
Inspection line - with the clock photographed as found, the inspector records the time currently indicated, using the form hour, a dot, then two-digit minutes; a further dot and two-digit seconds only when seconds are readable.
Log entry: 3.32
